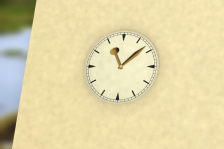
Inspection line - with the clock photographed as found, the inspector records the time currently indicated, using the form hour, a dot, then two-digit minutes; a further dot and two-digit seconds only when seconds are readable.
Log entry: 11.08
